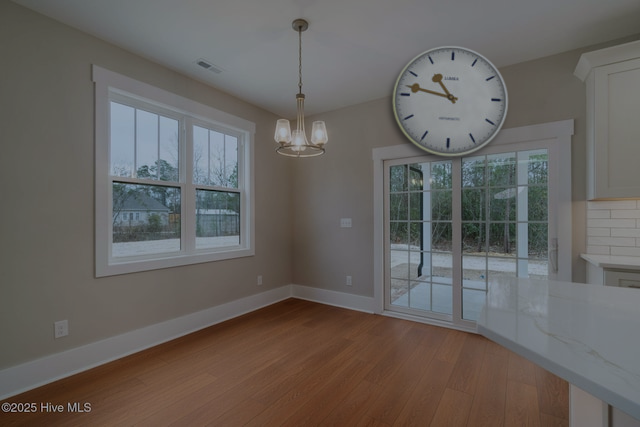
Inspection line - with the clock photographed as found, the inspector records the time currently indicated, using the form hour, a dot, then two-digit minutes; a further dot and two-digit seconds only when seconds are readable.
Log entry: 10.47
